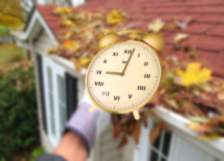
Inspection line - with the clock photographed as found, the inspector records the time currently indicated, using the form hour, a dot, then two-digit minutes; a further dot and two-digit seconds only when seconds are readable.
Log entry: 9.02
